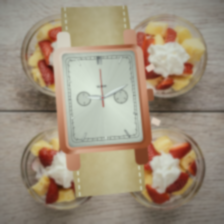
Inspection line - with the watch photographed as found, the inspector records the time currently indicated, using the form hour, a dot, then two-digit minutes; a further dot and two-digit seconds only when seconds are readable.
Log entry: 9.11
